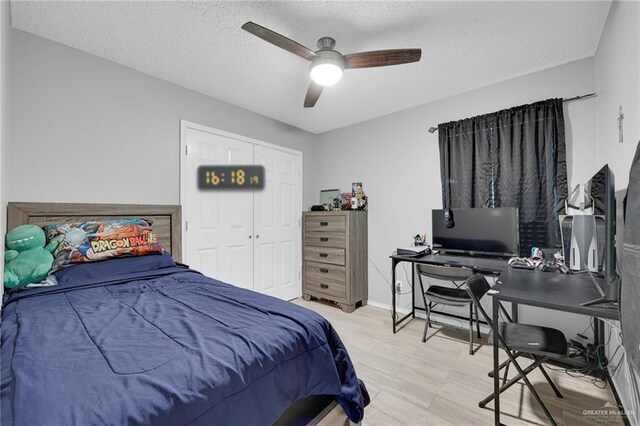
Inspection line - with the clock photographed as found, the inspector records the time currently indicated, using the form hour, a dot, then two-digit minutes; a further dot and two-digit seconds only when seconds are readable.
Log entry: 16.18
